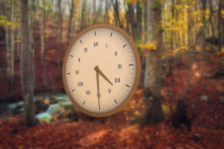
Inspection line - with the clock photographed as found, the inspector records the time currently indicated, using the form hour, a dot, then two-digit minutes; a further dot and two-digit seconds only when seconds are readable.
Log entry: 4.30
